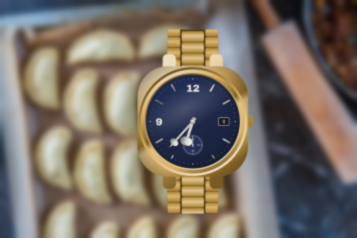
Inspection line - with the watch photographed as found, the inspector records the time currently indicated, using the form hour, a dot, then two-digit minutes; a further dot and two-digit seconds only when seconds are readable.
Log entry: 6.37
